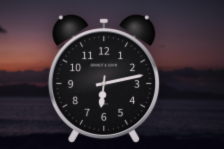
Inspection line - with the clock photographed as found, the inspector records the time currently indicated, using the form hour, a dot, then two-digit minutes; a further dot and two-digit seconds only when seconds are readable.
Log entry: 6.13
